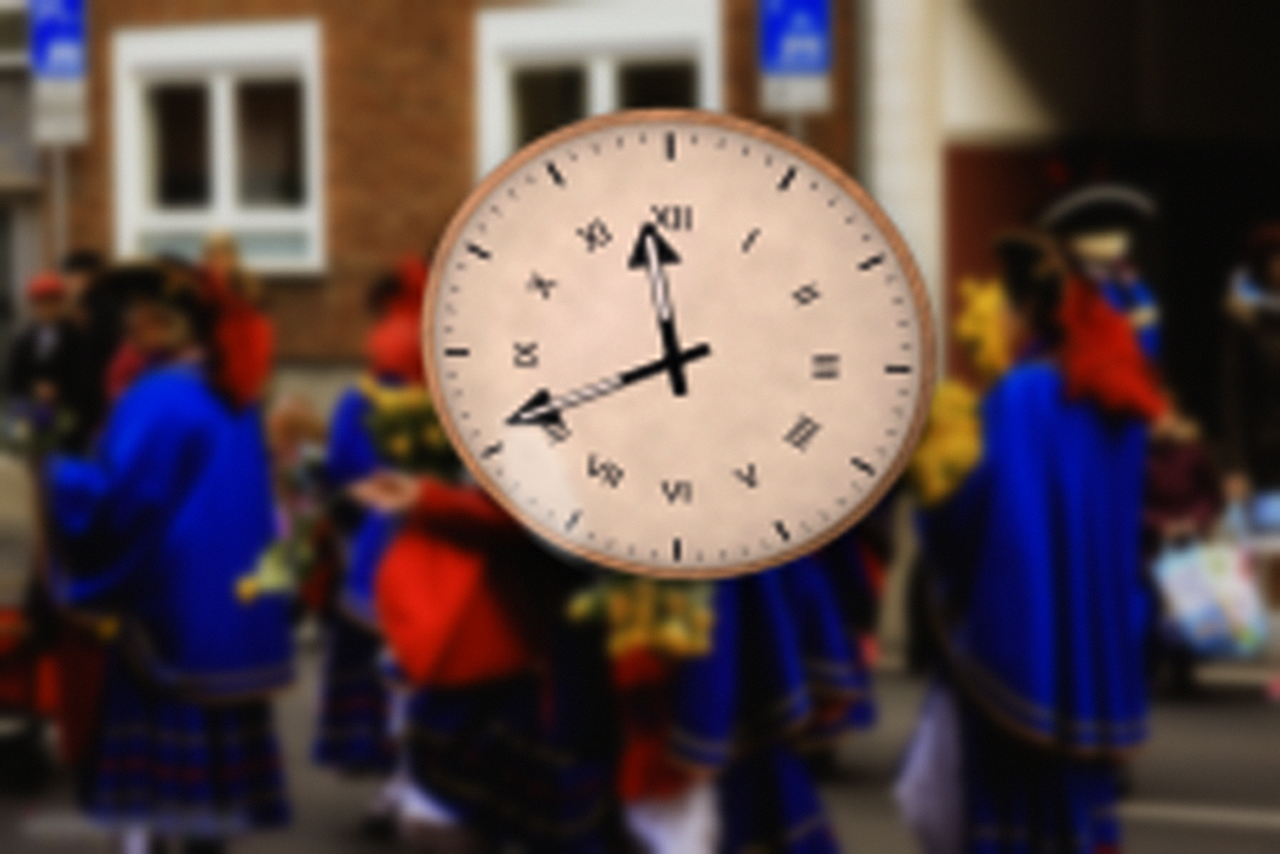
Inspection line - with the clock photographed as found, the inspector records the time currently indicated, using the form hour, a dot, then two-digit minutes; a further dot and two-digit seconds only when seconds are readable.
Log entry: 11.41
